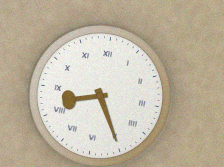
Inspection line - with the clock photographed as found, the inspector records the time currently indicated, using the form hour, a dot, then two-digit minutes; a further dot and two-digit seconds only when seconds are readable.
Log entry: 8.25
